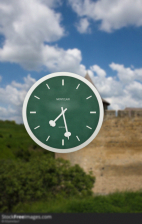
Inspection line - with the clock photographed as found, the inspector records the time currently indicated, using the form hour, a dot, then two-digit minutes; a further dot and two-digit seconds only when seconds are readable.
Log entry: 7.28
